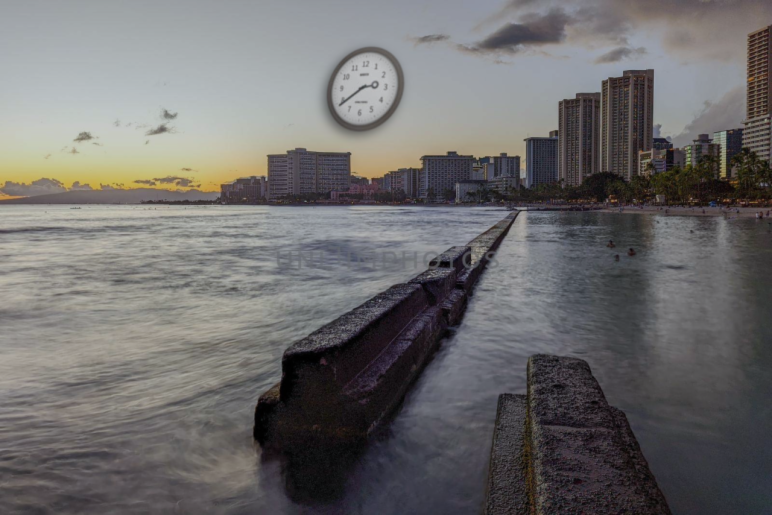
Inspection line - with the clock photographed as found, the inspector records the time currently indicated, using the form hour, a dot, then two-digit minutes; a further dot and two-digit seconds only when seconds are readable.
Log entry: 2.39
